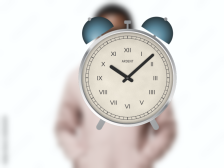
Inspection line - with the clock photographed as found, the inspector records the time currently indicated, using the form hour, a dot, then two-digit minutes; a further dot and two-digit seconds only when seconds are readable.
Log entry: 10.08
